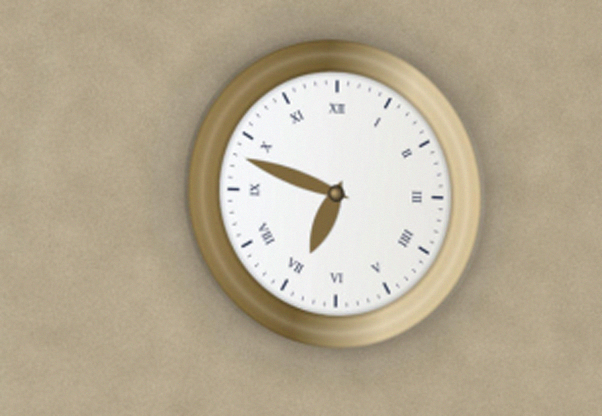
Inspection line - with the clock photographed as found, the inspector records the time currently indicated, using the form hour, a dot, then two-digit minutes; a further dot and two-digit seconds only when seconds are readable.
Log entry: 6.48
